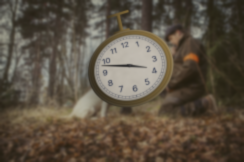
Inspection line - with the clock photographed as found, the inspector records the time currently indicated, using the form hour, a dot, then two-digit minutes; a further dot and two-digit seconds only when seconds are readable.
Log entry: 3.48
